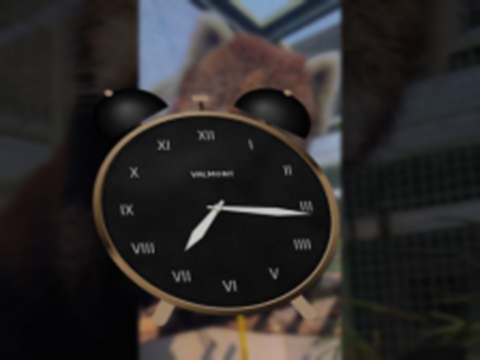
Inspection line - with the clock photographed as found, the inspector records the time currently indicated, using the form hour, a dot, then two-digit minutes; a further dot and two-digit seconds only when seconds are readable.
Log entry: 7.16
